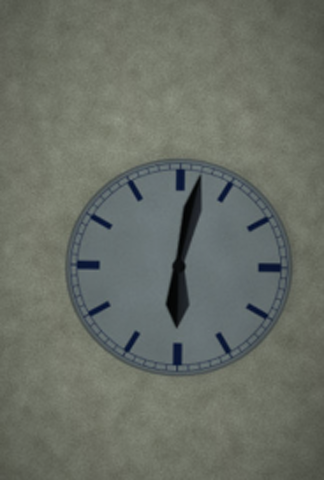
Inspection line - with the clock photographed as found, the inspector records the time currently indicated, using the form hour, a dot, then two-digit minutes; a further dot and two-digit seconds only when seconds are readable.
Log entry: 6.02
